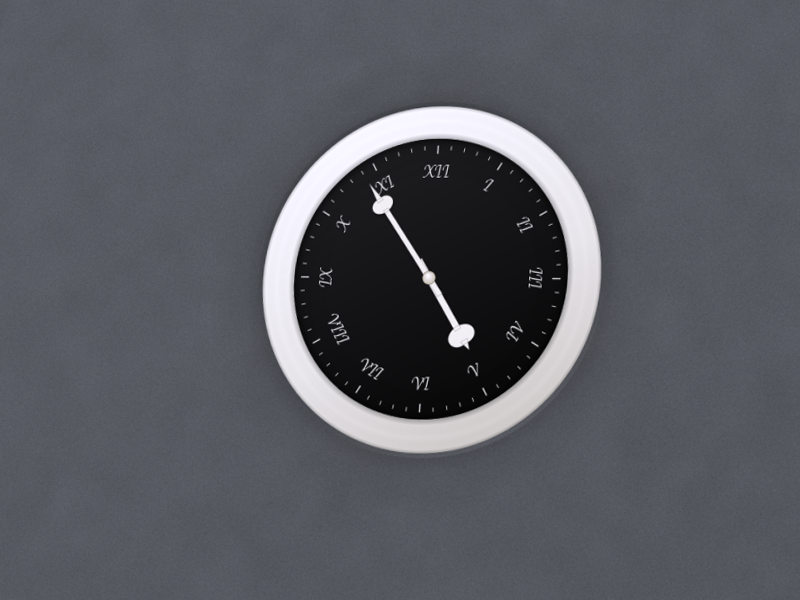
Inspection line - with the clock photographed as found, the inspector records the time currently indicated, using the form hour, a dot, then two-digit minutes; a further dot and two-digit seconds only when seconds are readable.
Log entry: 4.54
